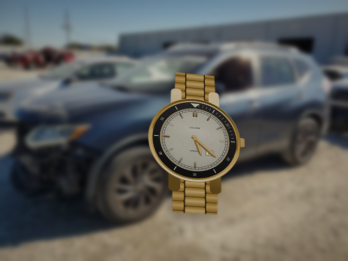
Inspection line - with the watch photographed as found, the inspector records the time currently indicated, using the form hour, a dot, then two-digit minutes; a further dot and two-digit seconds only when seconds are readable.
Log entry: 5.22
